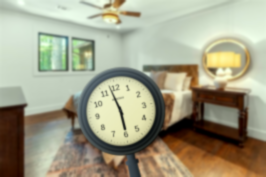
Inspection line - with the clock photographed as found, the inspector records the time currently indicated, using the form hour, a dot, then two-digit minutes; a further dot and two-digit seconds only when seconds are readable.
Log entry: 5.58
